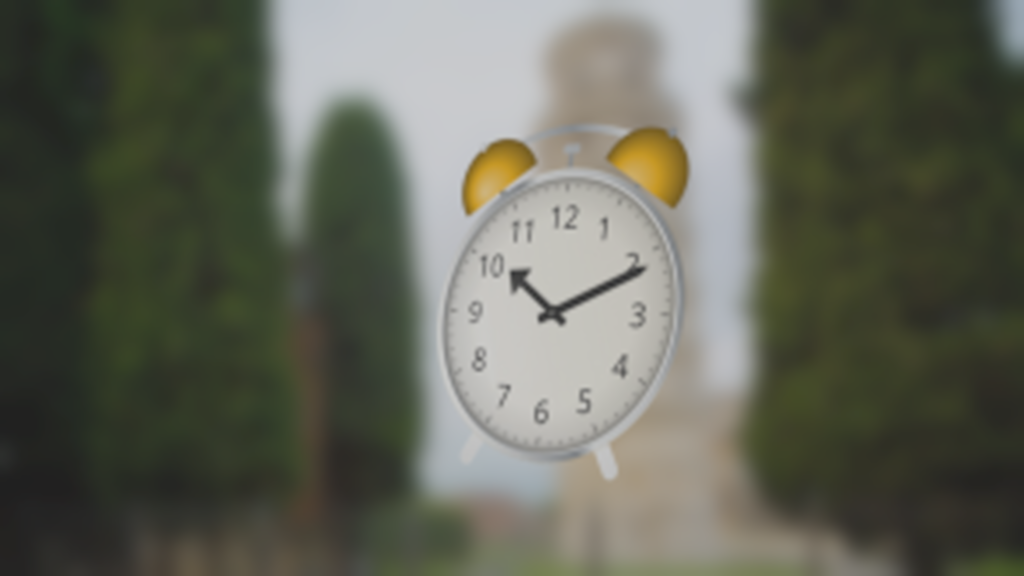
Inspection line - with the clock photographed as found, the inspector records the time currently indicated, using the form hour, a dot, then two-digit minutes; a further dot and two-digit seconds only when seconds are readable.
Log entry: 10.11
